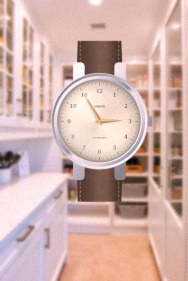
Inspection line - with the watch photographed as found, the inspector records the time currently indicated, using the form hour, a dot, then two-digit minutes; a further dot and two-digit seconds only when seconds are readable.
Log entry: 2.55
